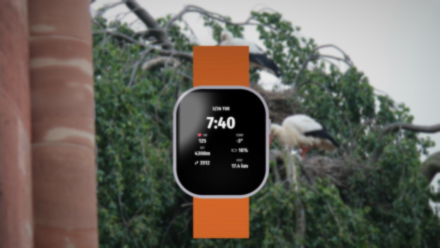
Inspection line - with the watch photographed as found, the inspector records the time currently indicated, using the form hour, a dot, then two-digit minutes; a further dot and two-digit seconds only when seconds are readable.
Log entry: 7.40
